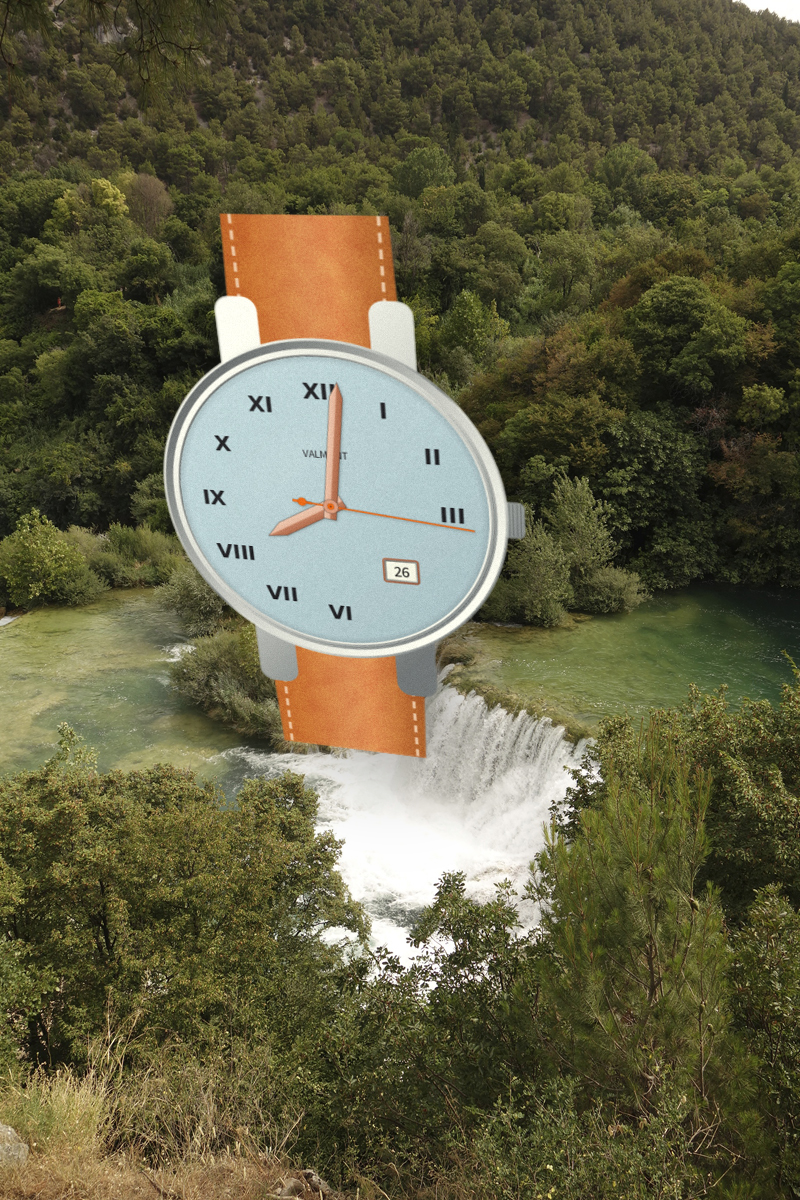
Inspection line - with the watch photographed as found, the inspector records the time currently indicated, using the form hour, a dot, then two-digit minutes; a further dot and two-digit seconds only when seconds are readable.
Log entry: 8.01.16
